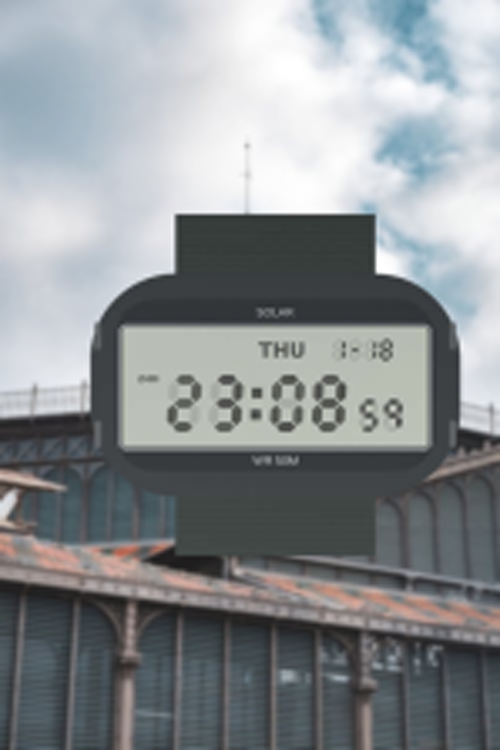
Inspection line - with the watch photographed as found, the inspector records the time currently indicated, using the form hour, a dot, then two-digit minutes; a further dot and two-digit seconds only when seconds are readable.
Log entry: 23.08.59
